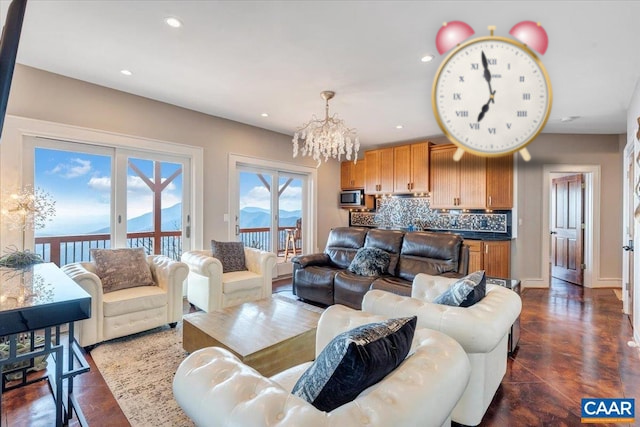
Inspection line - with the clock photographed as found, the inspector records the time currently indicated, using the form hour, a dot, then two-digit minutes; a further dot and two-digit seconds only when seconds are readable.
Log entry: 6.58
